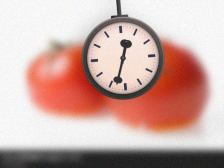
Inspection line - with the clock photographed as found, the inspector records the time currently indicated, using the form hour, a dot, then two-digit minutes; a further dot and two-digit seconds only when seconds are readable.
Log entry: 12.33
